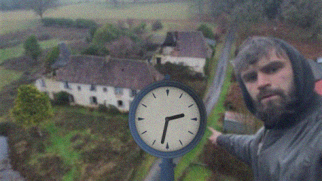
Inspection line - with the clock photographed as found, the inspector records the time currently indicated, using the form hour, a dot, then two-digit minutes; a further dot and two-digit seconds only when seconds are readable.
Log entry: 2.32
